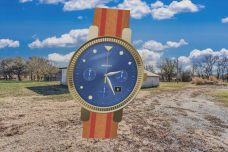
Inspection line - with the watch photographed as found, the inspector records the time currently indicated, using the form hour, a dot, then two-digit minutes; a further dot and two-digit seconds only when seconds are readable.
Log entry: 2.25
